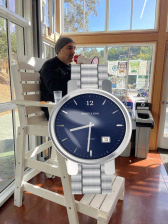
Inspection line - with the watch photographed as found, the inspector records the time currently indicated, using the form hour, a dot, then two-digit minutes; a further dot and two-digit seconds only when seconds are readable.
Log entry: 8.31
